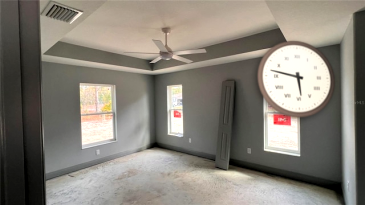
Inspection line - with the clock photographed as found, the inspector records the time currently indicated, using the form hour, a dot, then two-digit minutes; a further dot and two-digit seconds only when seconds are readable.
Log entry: 5.47
